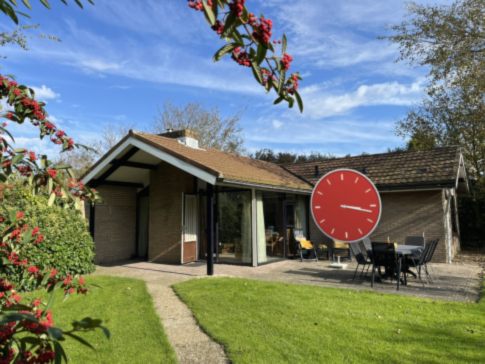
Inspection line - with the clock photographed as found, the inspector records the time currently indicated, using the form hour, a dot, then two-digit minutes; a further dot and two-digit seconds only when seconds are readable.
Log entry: 3.17
